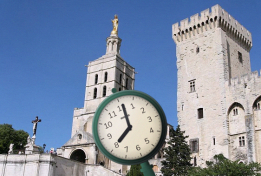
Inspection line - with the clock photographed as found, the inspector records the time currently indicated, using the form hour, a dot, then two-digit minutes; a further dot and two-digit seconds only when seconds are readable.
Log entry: 8.01
